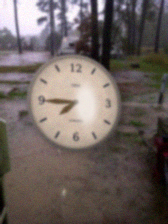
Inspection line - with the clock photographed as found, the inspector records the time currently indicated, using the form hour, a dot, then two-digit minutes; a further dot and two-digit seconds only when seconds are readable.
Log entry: 7.45
